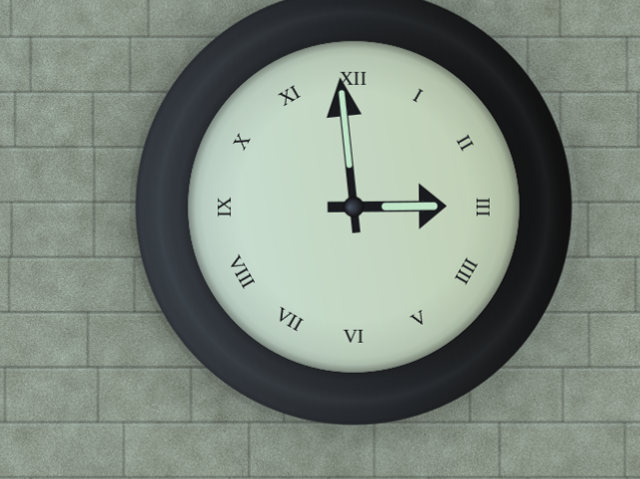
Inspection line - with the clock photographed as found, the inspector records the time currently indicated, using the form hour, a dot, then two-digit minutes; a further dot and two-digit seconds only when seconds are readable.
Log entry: 2.59
